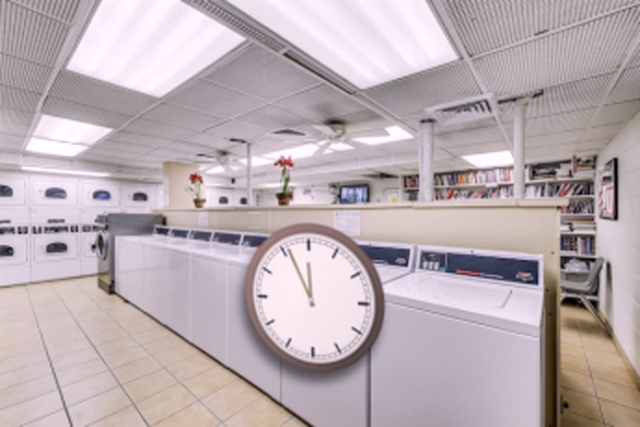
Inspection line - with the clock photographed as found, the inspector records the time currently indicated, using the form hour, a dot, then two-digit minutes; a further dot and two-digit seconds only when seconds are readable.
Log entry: 11.56
